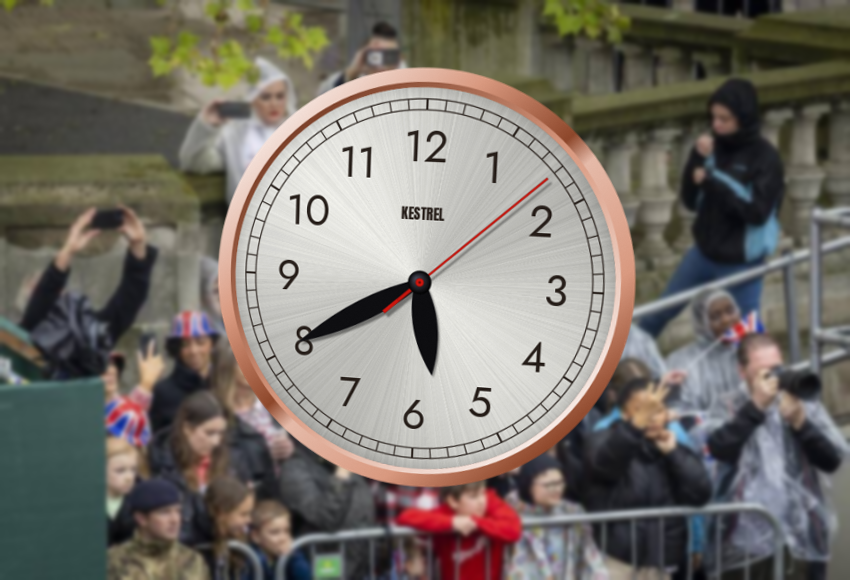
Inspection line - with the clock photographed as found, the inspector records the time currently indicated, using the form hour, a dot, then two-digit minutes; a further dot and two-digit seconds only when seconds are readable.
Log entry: 5.40.08
